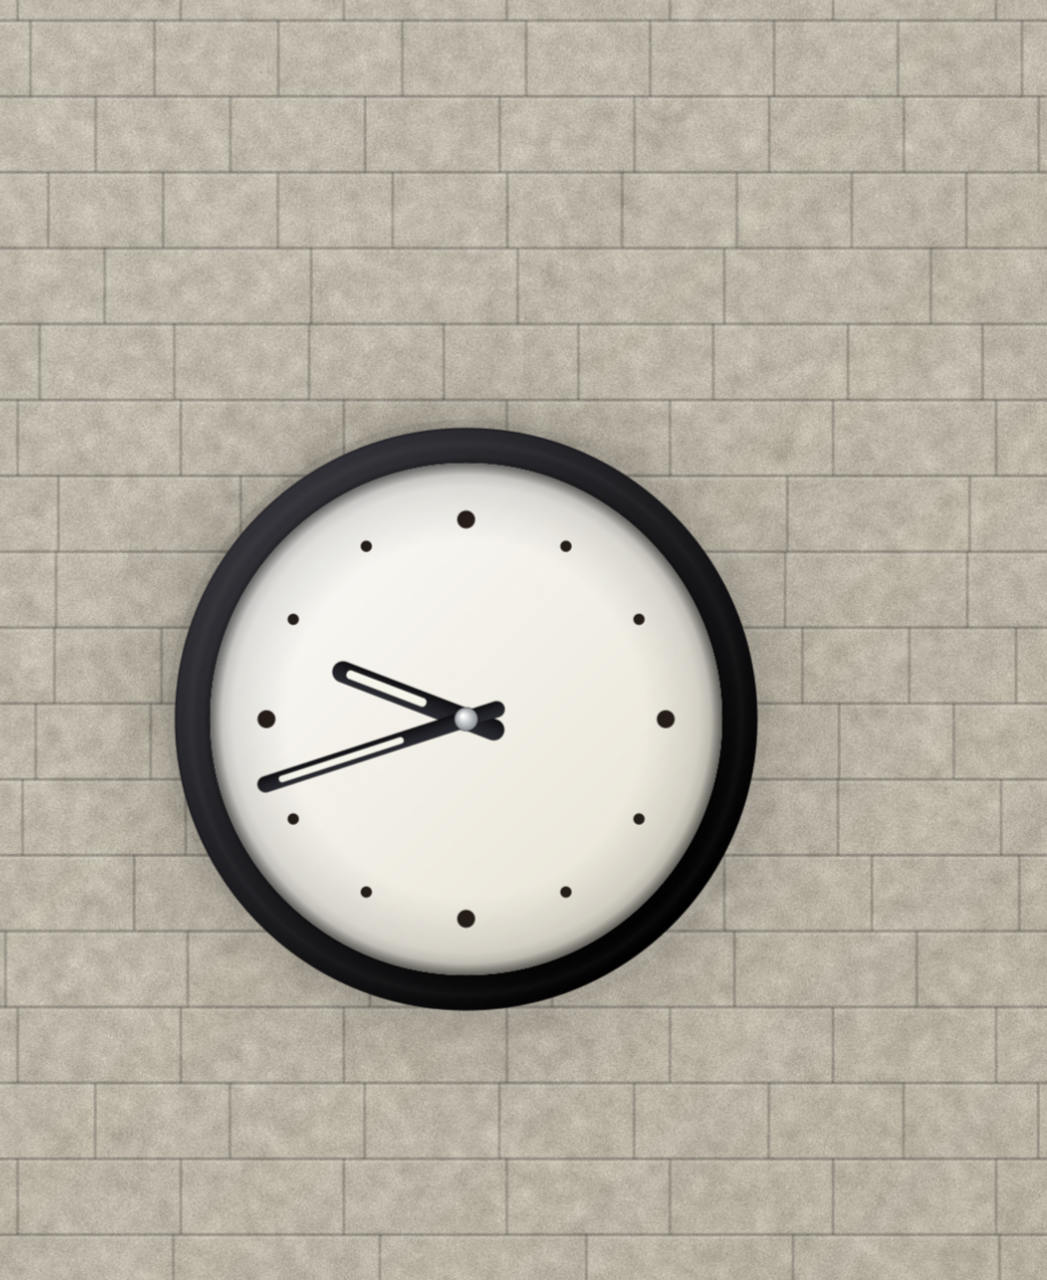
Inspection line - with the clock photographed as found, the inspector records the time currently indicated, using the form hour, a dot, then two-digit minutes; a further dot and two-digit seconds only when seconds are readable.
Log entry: 9.42
